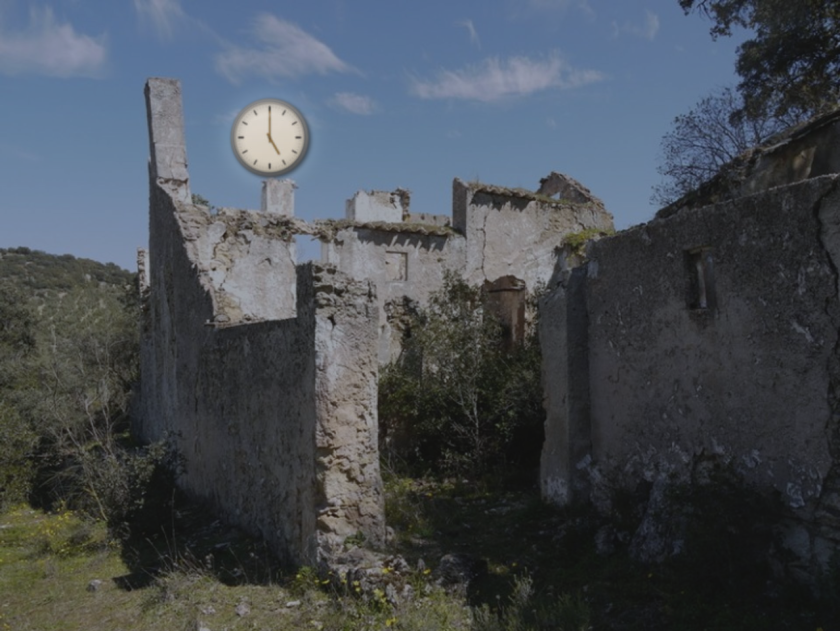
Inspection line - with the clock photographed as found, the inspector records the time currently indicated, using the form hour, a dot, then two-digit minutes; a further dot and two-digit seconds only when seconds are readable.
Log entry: 5.00
